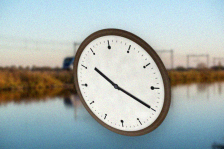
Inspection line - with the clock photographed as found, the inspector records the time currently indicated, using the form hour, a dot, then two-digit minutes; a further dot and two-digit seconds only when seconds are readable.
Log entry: 10.20
